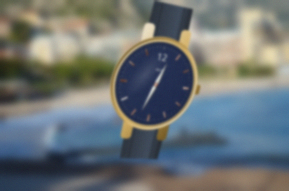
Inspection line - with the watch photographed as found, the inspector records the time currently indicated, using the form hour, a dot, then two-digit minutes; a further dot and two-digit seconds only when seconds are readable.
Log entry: 12.33
